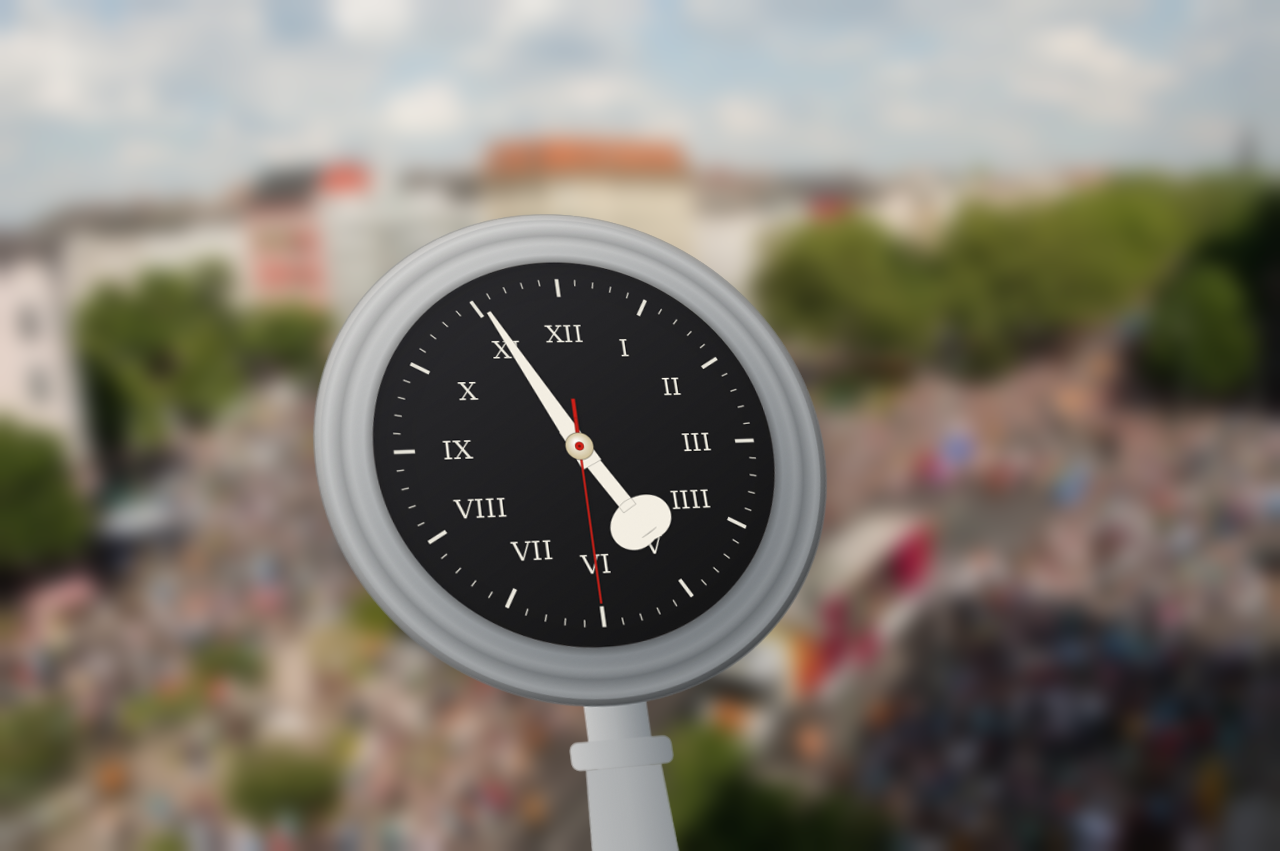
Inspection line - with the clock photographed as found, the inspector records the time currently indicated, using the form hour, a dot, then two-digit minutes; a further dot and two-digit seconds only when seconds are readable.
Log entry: 4.55.30
